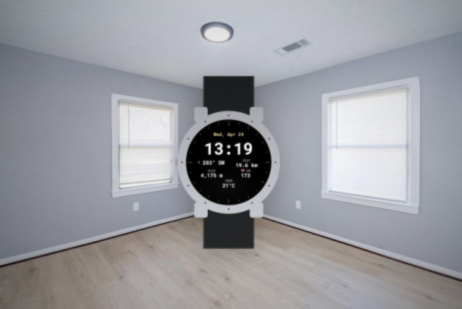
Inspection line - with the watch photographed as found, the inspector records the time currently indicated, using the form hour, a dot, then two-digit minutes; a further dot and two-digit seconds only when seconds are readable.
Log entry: 13.19
